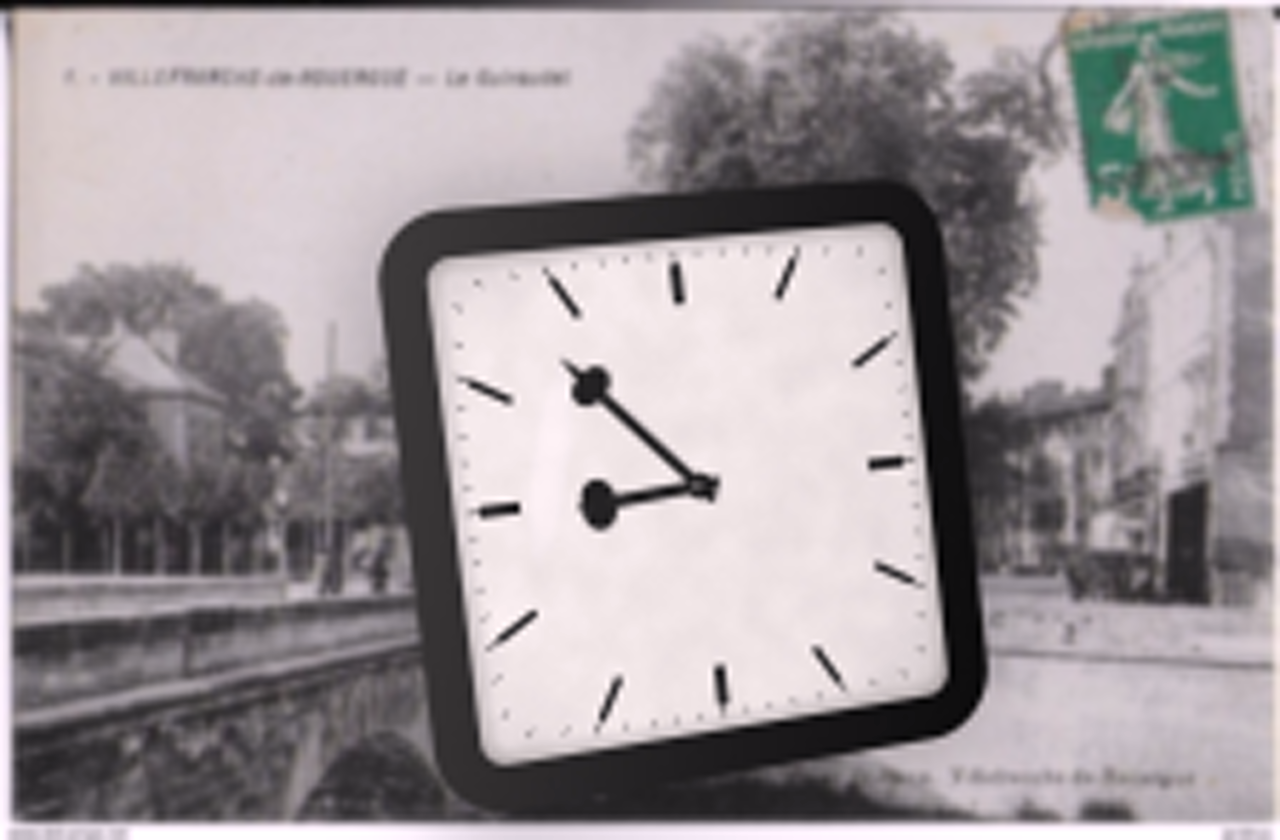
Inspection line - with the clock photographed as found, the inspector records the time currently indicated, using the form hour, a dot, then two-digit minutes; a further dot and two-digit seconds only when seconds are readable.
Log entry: 8.53
